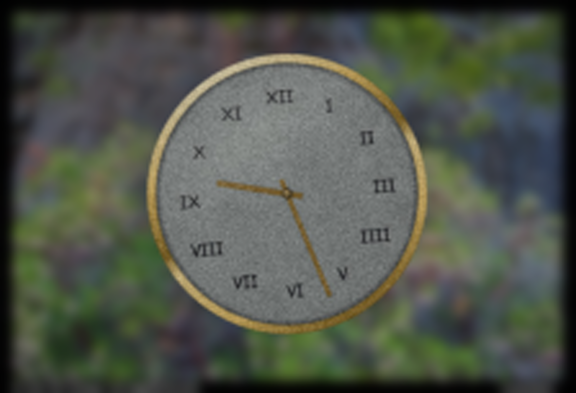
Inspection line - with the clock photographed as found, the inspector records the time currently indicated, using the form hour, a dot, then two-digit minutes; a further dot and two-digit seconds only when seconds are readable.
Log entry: 9.27
